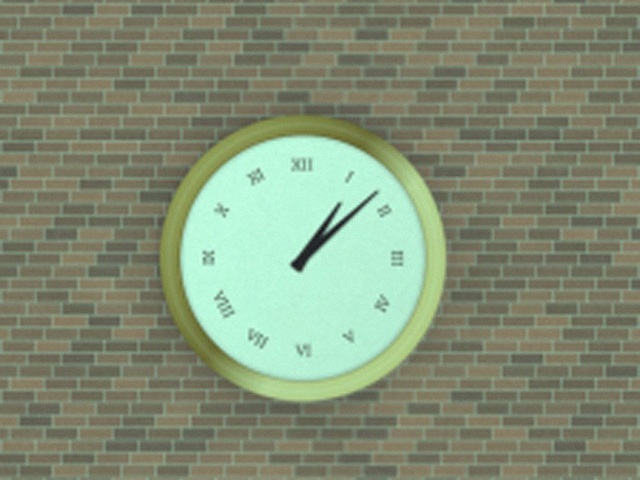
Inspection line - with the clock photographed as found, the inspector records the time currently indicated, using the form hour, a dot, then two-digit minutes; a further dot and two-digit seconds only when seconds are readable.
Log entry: 1.08
